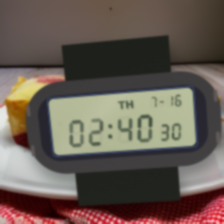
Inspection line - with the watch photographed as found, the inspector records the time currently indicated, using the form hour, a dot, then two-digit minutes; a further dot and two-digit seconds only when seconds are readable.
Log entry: 2.40.30
